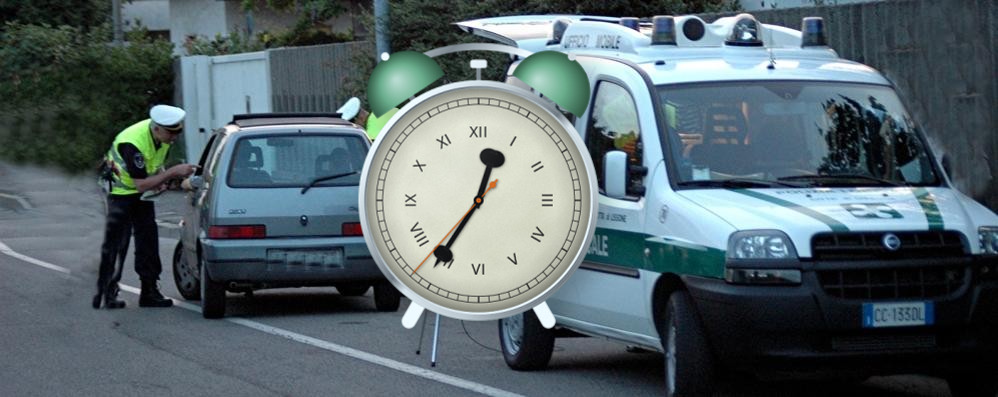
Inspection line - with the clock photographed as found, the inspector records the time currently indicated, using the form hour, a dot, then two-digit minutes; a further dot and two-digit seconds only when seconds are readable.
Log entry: 12.35.37
